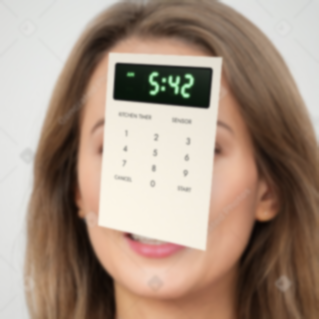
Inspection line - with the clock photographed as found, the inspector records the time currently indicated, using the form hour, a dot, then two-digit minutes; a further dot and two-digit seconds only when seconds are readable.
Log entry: 5.42
